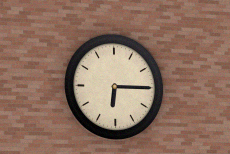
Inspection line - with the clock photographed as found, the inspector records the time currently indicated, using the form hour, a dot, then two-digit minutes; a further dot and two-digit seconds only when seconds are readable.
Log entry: 6.15
